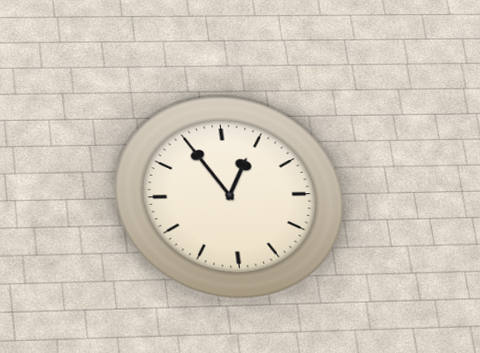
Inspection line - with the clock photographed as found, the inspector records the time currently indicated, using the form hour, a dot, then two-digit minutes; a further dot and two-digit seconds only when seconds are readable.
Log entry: 12.55
